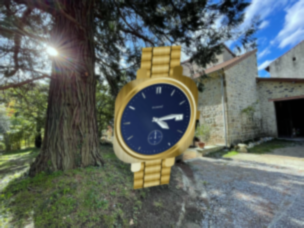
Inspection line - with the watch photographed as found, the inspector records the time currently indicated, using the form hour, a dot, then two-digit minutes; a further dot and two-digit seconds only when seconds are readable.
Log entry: 4.14
